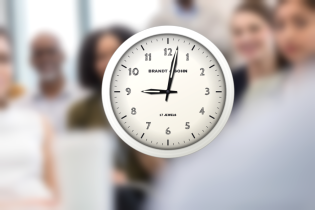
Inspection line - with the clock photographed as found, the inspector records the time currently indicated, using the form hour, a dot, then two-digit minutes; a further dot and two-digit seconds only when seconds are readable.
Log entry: 9.02
